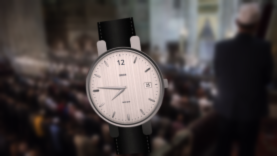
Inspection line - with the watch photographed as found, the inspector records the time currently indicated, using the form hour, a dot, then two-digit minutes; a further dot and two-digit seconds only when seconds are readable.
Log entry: 7.46
